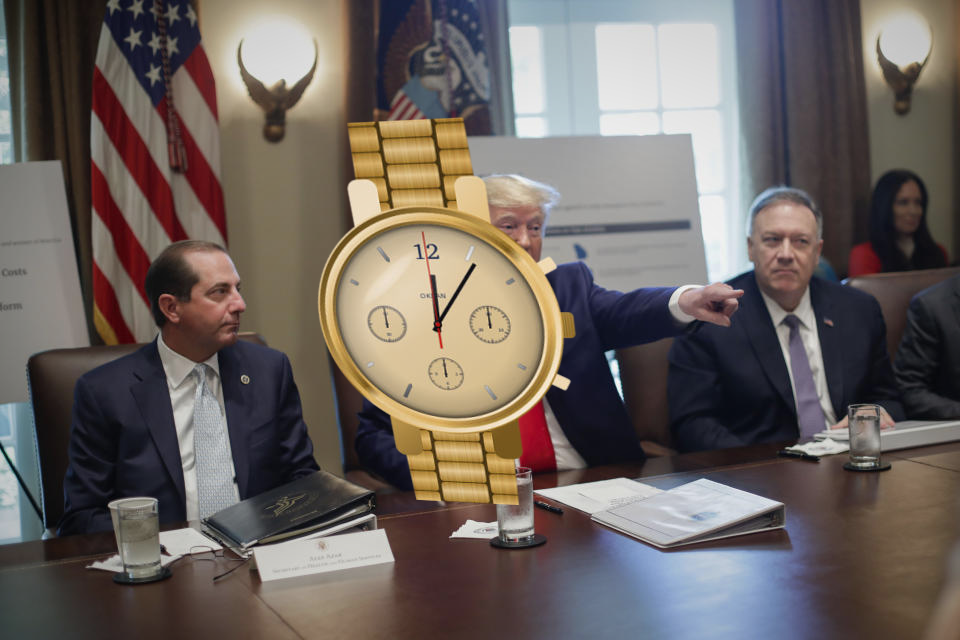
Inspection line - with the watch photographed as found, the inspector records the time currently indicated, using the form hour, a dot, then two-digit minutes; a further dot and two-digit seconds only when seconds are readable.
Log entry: 12.06
